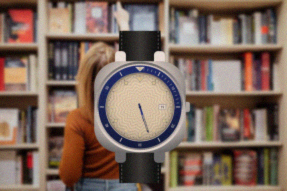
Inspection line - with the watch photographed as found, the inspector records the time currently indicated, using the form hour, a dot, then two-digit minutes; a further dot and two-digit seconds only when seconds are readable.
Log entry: 5.27
